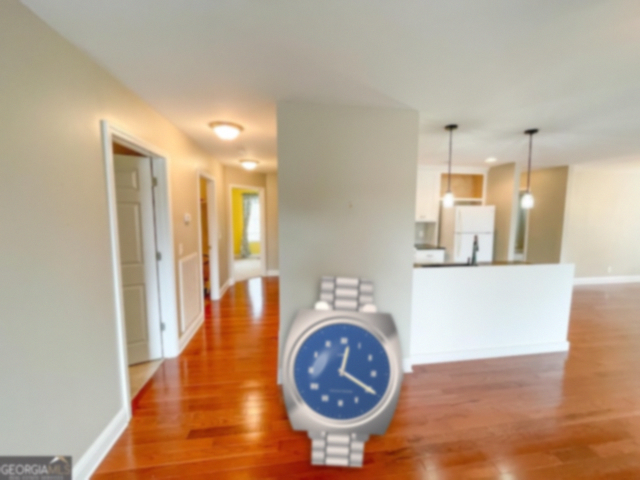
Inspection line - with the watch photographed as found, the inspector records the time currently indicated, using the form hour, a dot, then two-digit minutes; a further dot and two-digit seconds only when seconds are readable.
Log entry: 12.20
